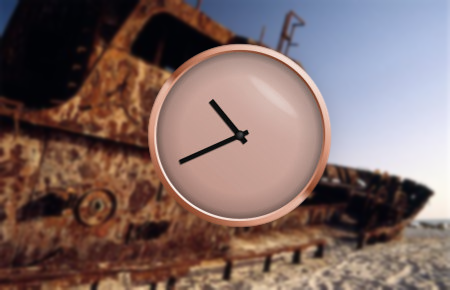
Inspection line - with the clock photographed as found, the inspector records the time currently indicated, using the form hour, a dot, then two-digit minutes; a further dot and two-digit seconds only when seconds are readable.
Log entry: 10.41
